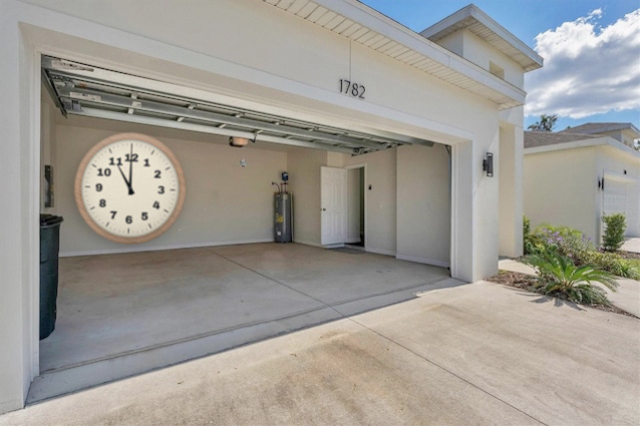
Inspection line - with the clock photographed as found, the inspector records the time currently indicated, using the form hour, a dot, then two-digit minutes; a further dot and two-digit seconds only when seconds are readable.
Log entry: 11.00
